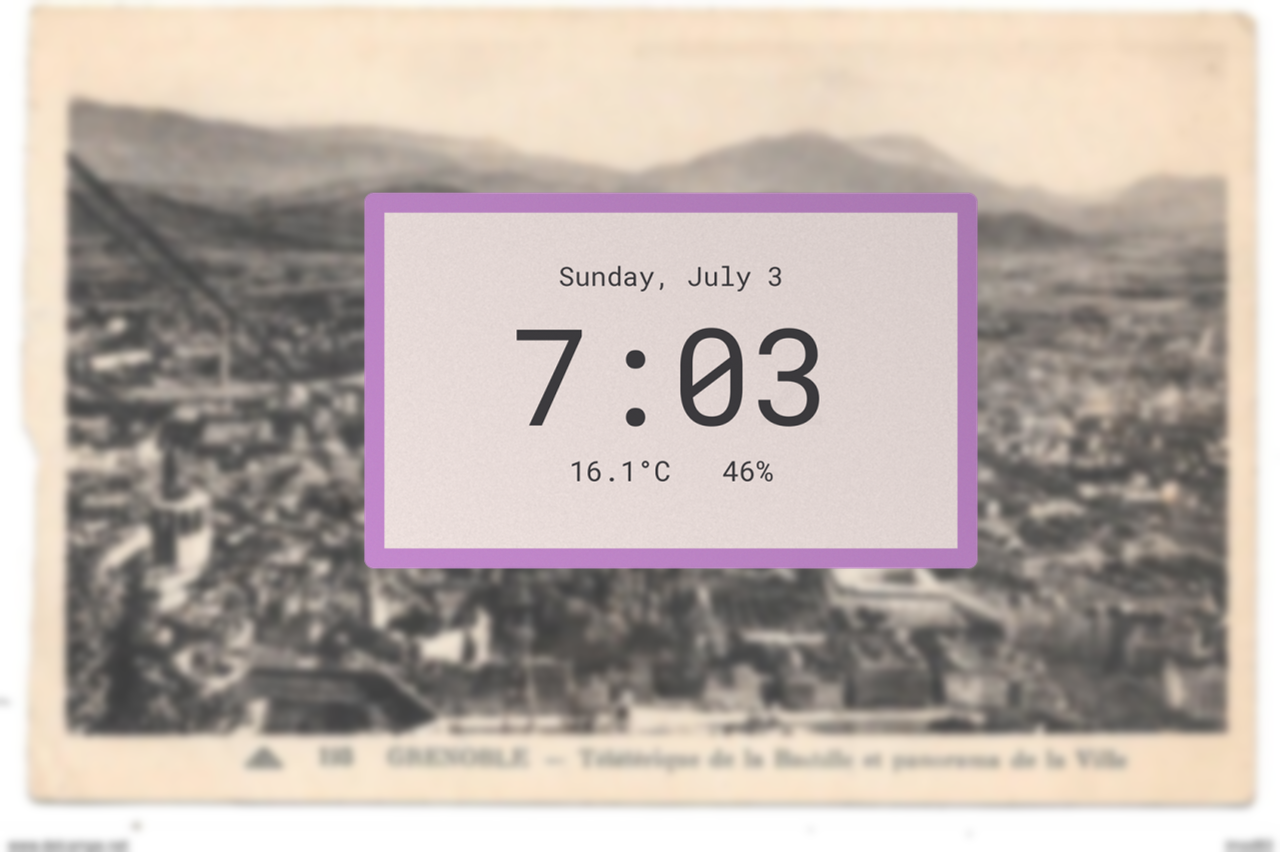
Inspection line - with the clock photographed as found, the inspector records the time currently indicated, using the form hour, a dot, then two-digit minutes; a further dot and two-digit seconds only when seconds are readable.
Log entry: 7.03
